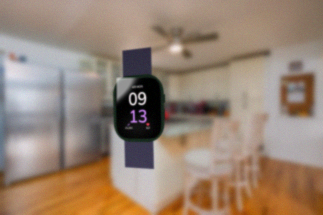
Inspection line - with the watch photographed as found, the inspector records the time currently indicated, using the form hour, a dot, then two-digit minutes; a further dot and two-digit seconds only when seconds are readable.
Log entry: 9.13
